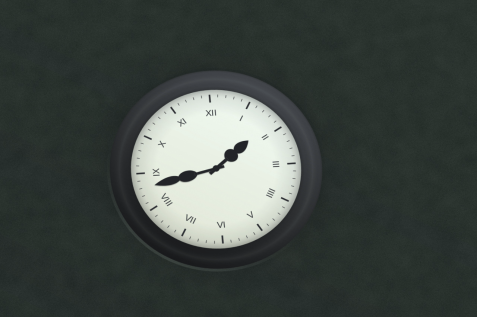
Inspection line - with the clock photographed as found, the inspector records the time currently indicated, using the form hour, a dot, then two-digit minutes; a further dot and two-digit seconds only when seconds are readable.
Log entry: 1.43
